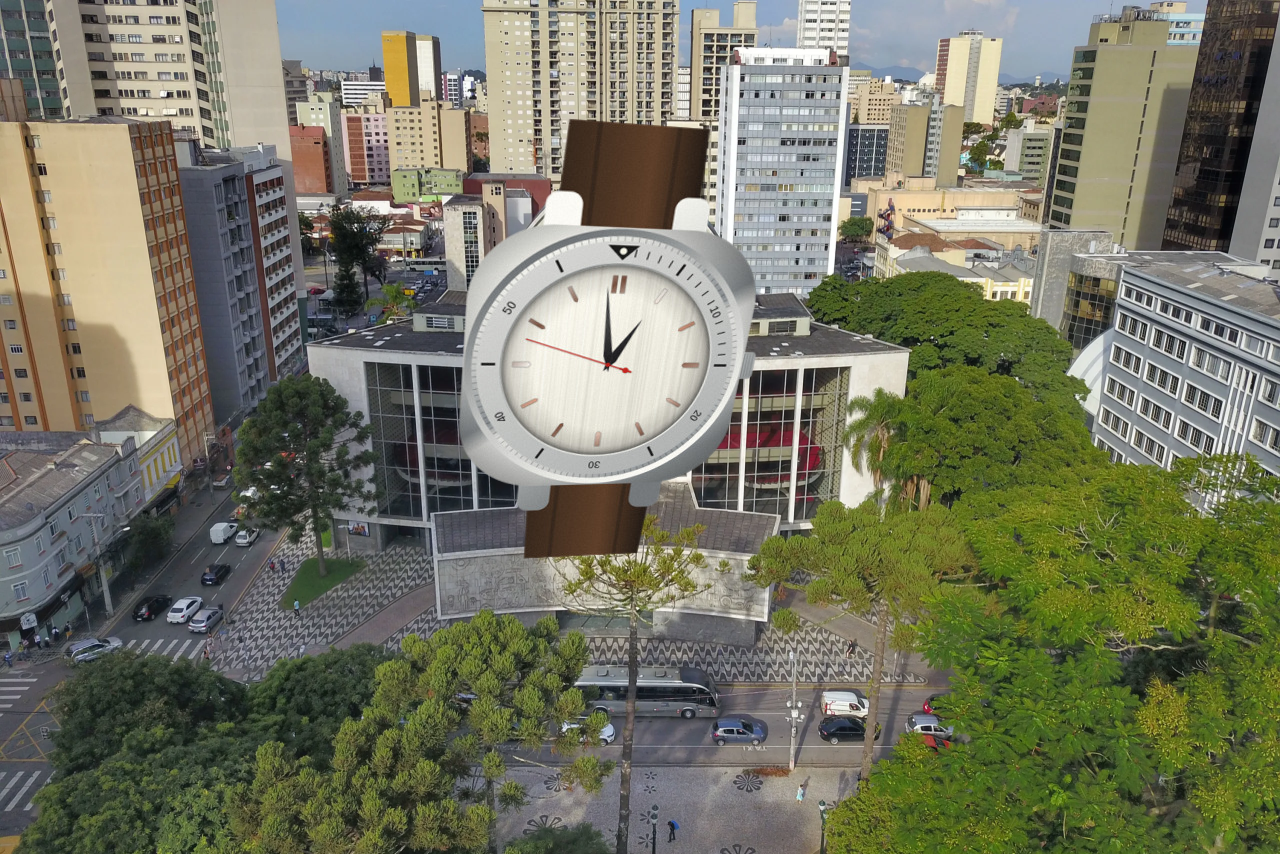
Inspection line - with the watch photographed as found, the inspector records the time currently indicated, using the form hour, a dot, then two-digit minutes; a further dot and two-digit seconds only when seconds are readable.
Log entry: 12.58.48
